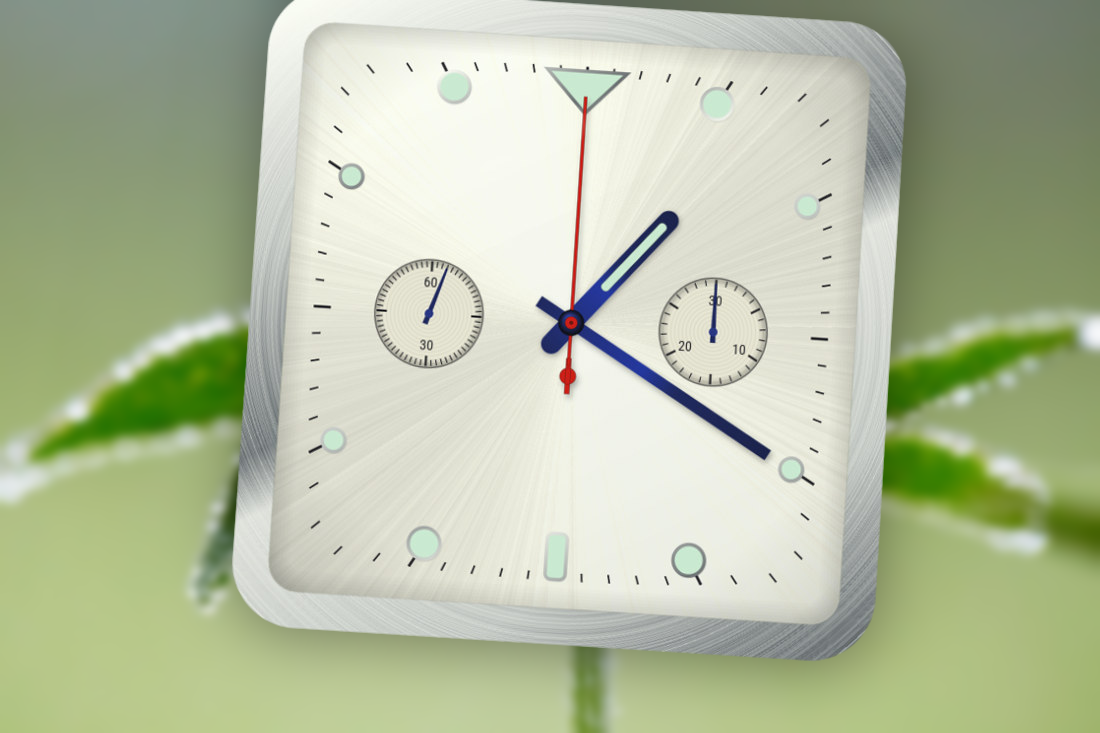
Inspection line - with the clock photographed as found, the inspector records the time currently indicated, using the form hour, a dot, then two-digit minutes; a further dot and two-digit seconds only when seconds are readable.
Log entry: 1.20.03
